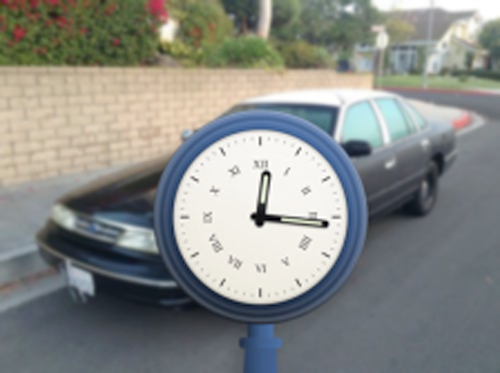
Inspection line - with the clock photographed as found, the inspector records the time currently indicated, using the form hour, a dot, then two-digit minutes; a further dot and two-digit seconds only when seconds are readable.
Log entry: 12.16
